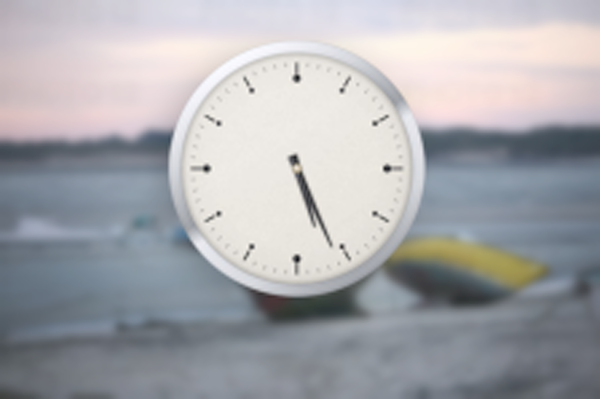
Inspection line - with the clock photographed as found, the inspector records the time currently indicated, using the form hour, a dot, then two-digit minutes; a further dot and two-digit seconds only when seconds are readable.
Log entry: 5.26
